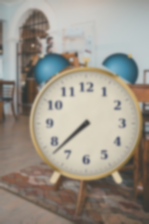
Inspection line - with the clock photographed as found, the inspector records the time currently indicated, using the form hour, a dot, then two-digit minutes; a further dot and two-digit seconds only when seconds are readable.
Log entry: 7.38
